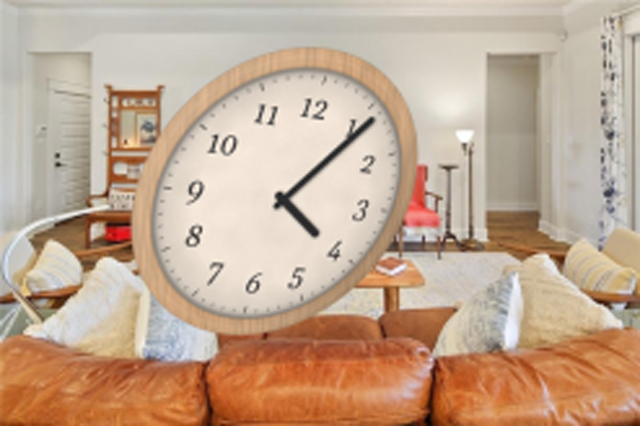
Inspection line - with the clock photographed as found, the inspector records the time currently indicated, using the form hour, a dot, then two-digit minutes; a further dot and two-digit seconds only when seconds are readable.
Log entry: 4.06
